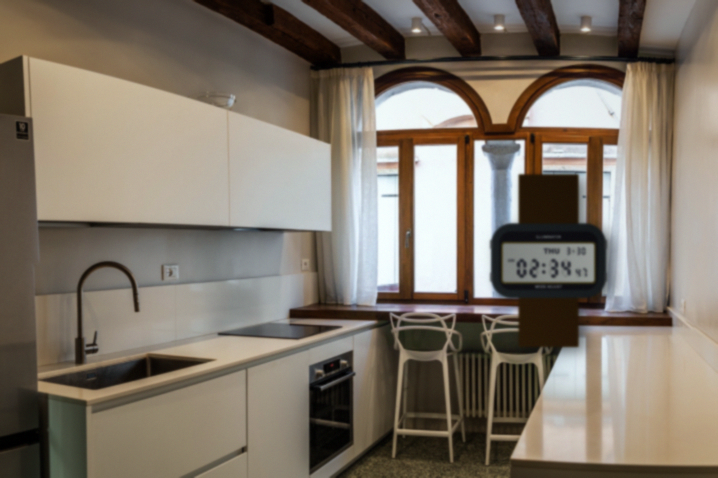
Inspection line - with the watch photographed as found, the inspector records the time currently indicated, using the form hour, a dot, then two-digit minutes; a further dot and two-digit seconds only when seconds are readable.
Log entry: 2.34
